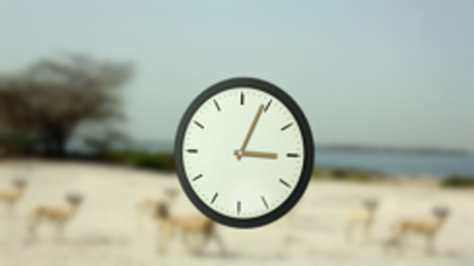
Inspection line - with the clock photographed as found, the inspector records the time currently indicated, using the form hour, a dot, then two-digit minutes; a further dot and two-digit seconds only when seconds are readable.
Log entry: 3.04
